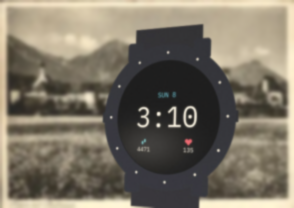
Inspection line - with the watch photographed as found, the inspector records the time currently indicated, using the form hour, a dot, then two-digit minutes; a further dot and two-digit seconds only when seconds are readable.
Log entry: 3.10
